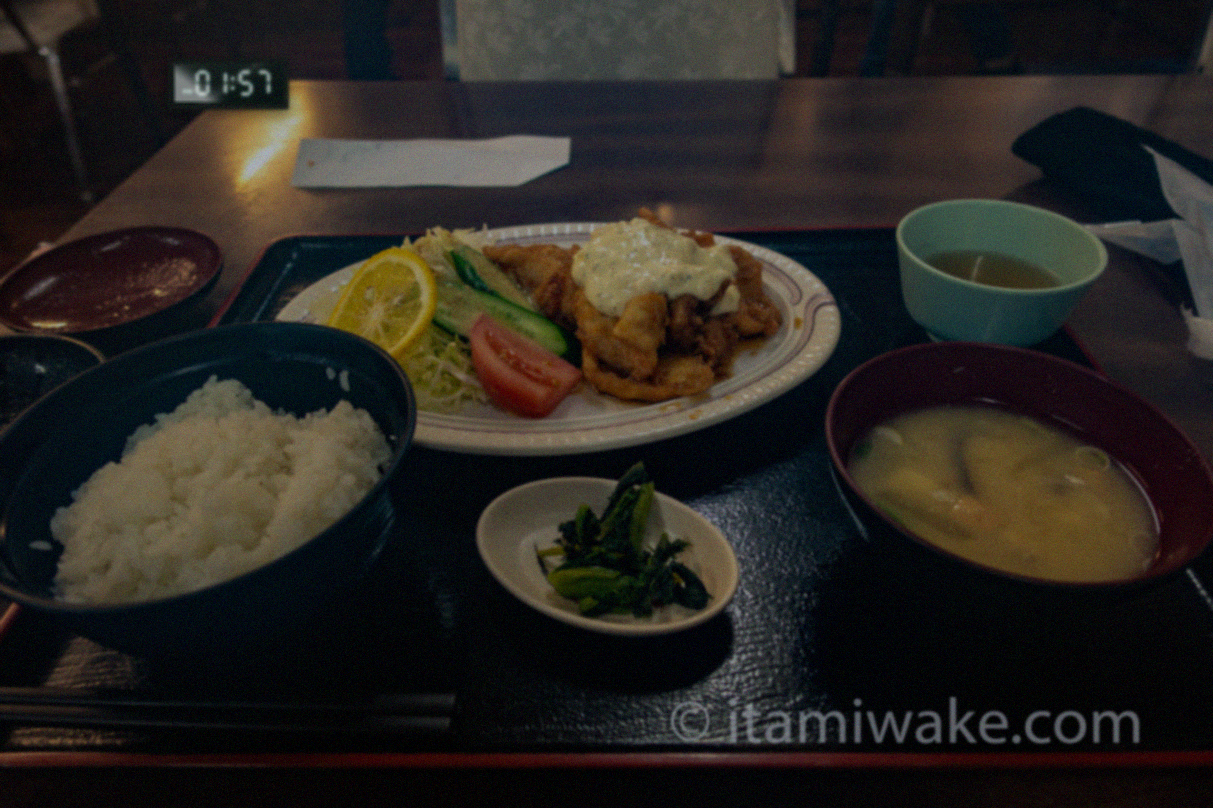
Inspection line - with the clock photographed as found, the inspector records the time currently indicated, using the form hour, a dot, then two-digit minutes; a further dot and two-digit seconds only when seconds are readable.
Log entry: 1.57
